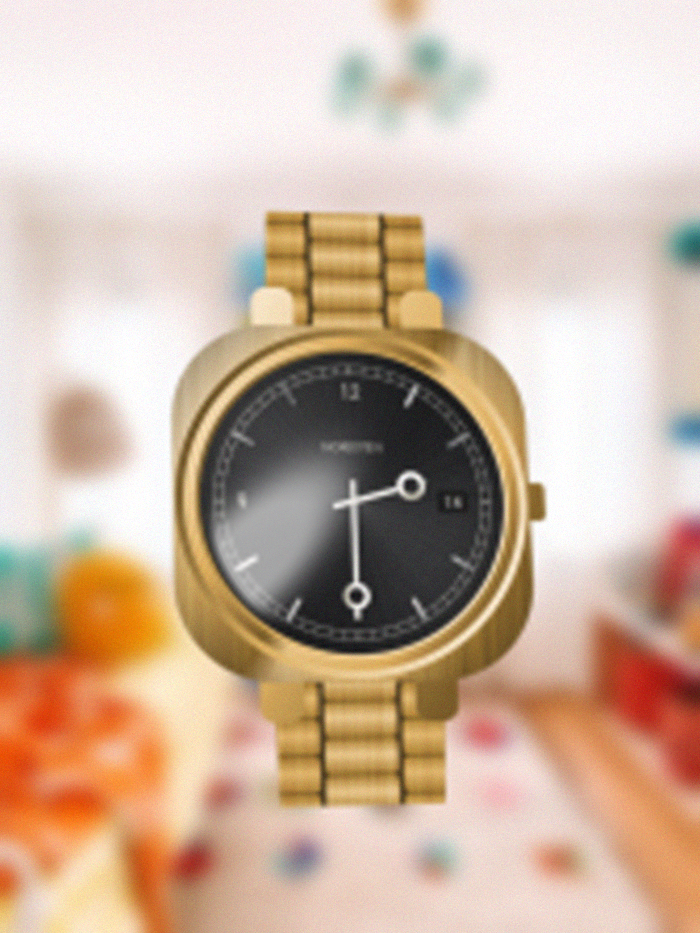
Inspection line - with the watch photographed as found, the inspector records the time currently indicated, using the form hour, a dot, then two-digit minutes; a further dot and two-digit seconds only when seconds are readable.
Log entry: 2.30
